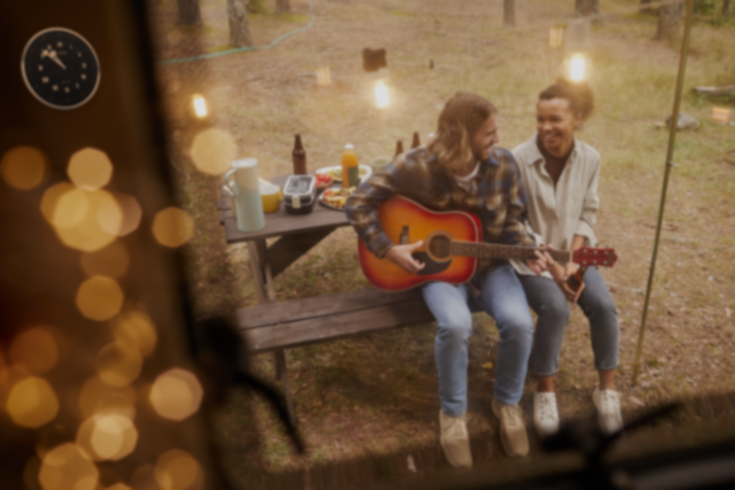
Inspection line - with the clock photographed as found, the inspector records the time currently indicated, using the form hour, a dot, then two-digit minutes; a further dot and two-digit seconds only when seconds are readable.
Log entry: 10.52
